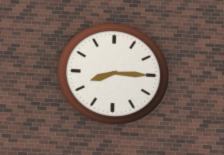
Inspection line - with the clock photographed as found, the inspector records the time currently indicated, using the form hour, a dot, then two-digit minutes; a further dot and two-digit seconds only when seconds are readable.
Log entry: 8.15
